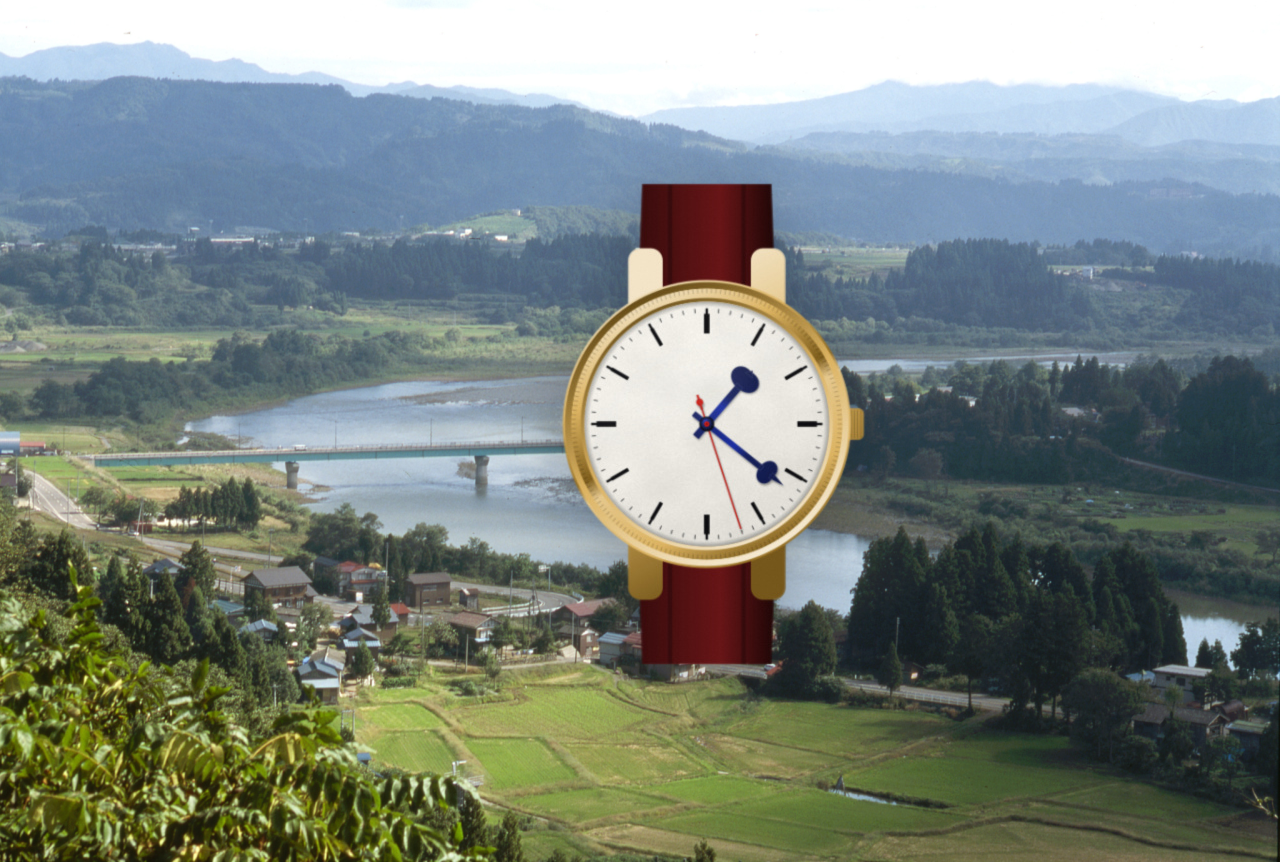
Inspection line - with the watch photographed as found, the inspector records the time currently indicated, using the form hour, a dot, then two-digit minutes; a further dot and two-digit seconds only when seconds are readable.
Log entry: 1.21.27
